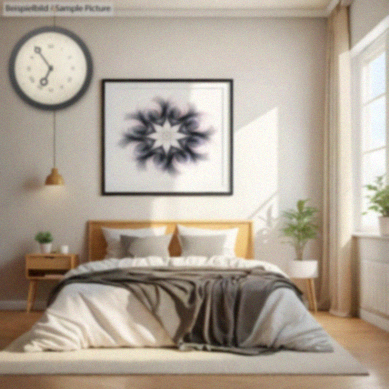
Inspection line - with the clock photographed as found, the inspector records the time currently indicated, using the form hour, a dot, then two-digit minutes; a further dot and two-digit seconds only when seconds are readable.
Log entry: 6.54
